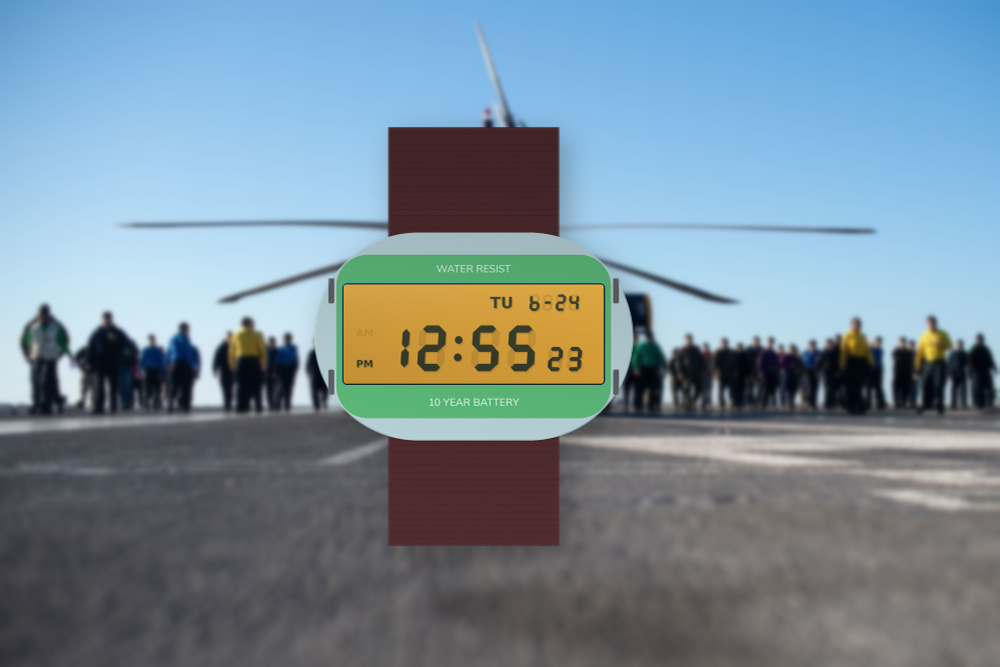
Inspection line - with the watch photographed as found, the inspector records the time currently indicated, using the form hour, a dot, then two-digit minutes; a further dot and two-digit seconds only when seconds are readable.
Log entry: 12.55.23
